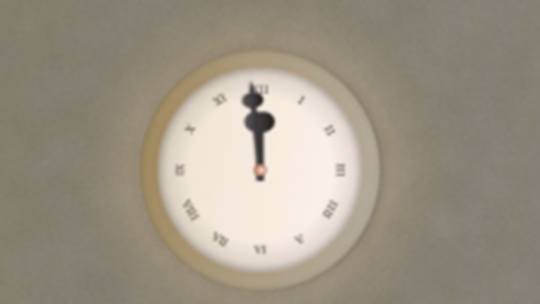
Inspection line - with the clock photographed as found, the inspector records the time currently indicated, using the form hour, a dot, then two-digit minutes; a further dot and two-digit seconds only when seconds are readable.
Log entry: 11.59
